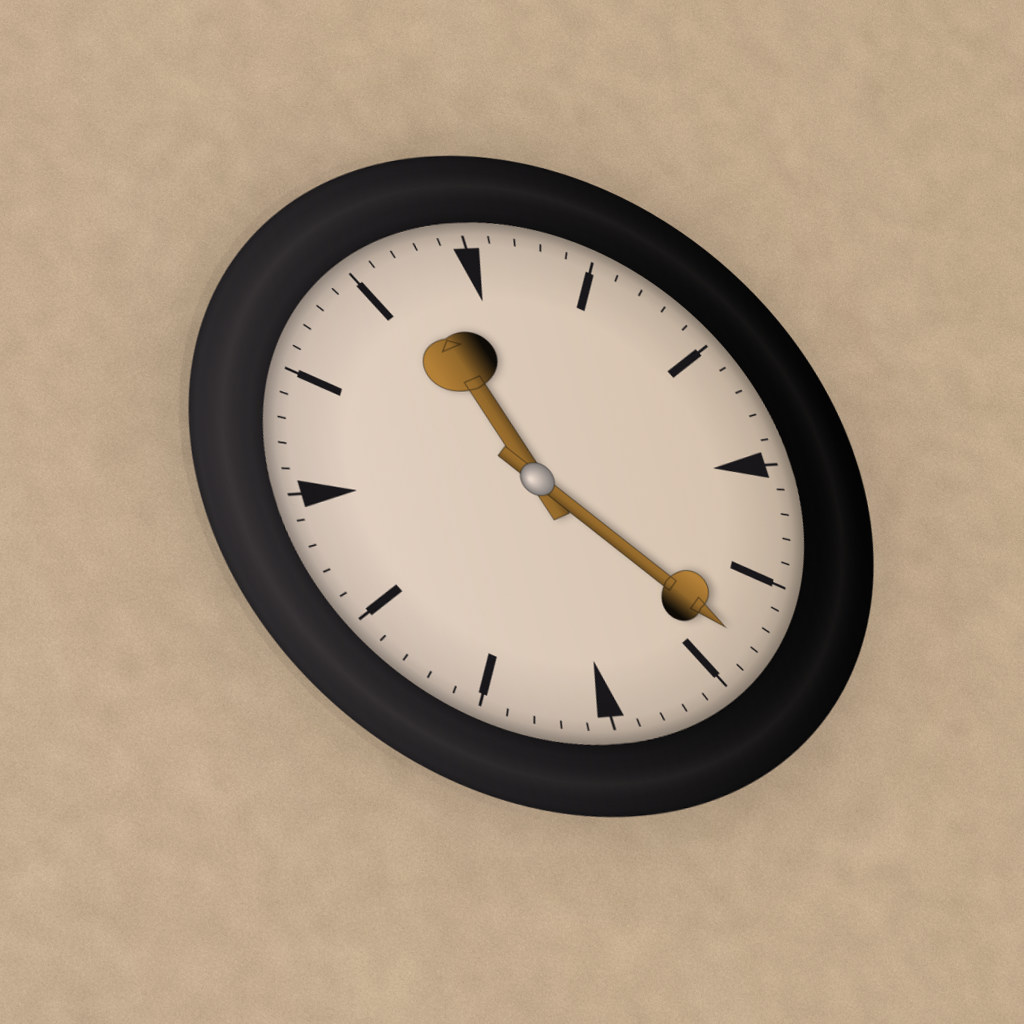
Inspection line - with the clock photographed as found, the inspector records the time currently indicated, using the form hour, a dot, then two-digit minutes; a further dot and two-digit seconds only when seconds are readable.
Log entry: 11.23
